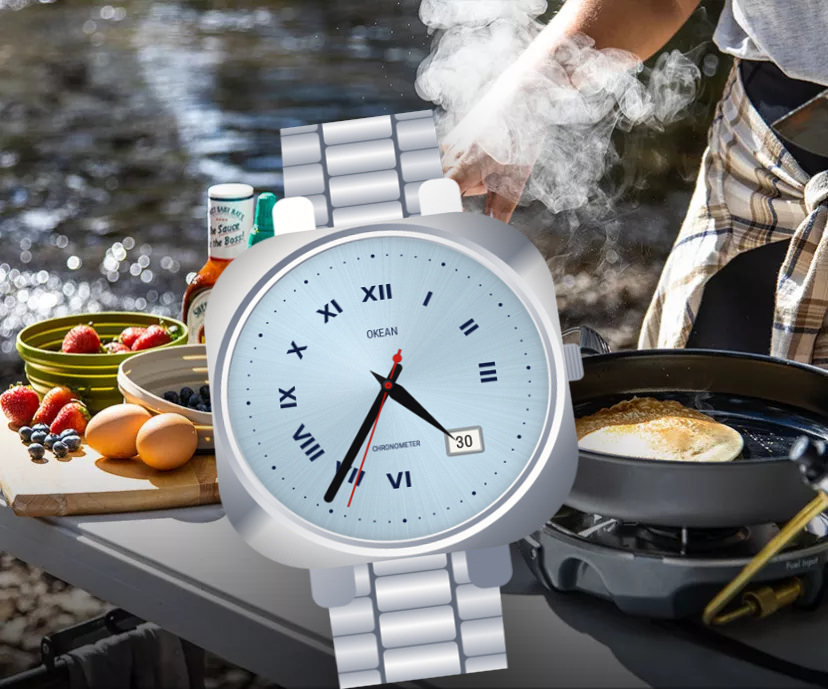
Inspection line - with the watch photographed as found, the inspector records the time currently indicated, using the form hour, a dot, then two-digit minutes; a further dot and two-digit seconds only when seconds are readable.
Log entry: 4.35.34
